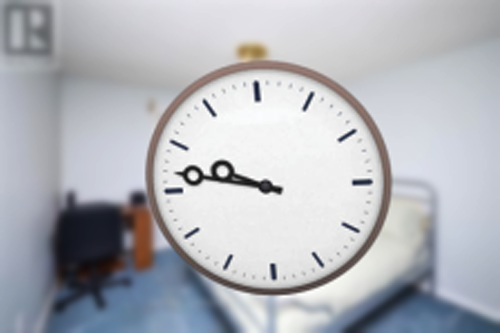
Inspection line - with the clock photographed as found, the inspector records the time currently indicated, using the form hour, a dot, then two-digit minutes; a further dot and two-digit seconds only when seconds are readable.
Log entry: 9.47
